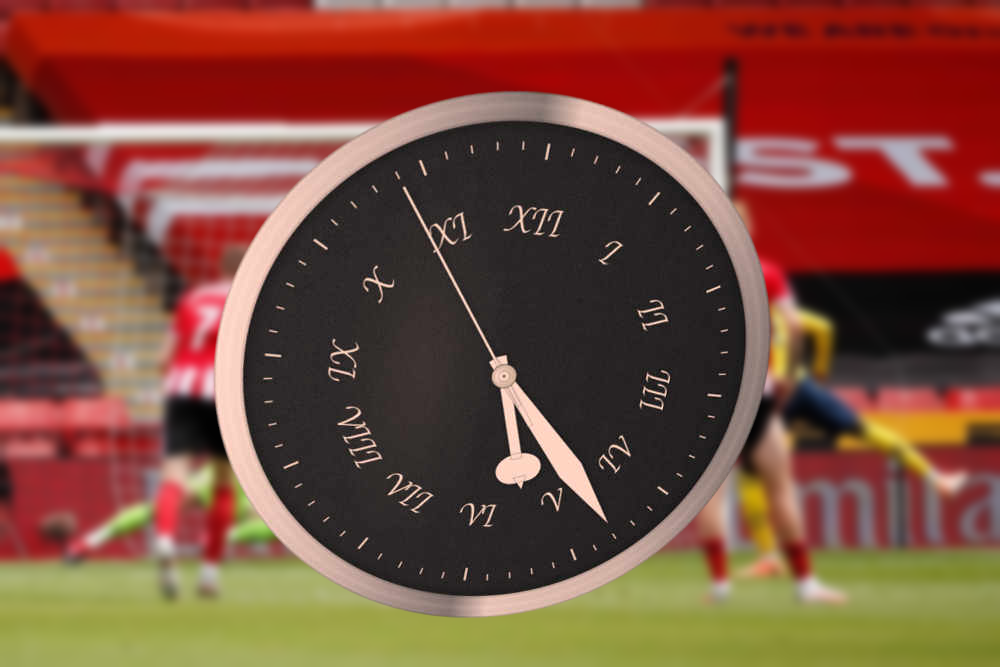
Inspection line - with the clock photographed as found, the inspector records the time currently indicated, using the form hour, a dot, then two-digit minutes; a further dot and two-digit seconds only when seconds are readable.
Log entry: 5.22.54
